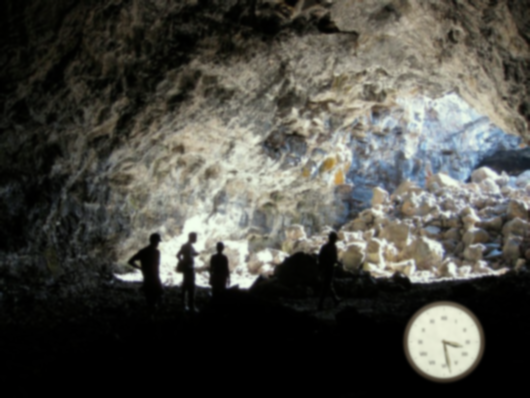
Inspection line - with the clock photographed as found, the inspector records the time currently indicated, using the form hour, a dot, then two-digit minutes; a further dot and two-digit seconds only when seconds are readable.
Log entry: 3.28
